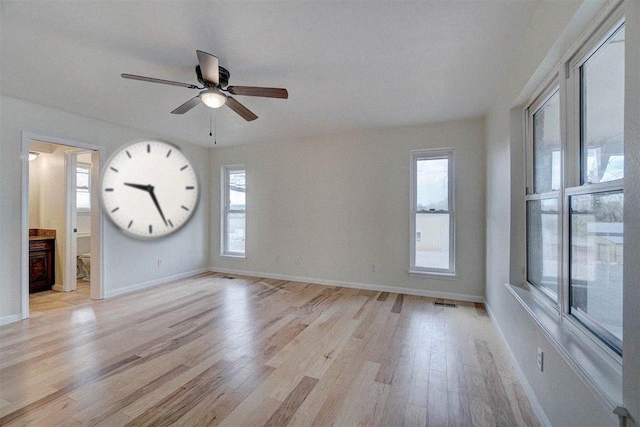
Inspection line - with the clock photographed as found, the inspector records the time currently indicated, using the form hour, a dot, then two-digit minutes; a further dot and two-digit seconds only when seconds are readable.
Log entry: 9.26
